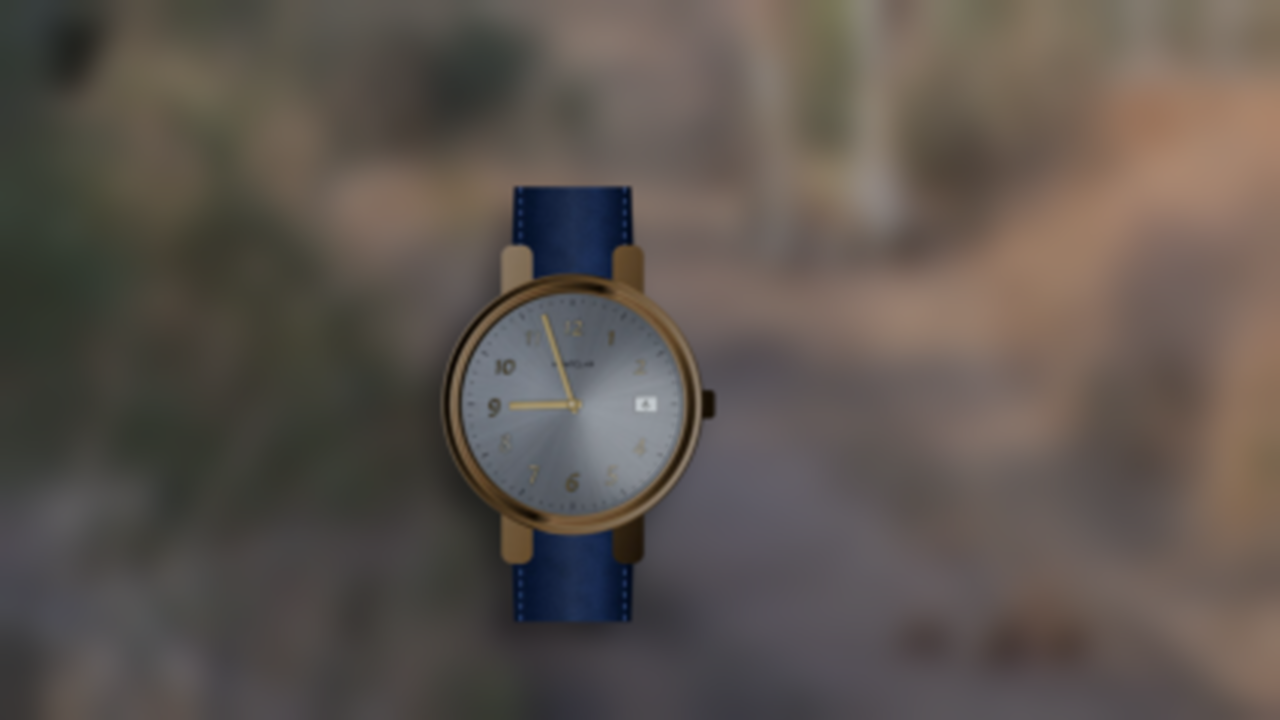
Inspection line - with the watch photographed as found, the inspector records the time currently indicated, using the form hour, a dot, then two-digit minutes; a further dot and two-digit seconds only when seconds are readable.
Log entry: 8.57
